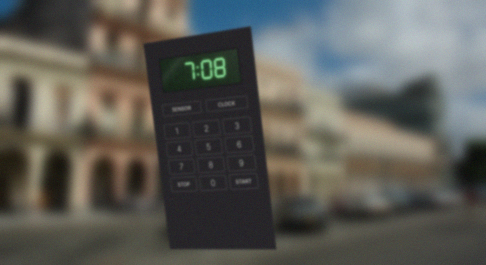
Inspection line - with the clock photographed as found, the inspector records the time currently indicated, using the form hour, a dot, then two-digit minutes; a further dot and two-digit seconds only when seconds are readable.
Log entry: 7.08
